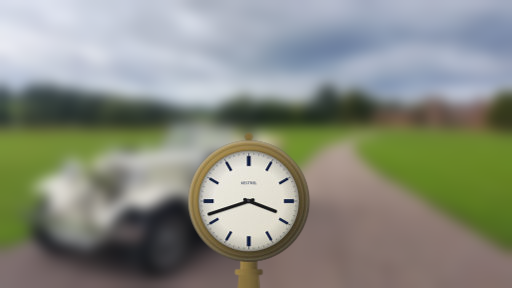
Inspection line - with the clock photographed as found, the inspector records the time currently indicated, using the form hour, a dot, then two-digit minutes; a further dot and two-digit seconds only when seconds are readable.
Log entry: 3.42
